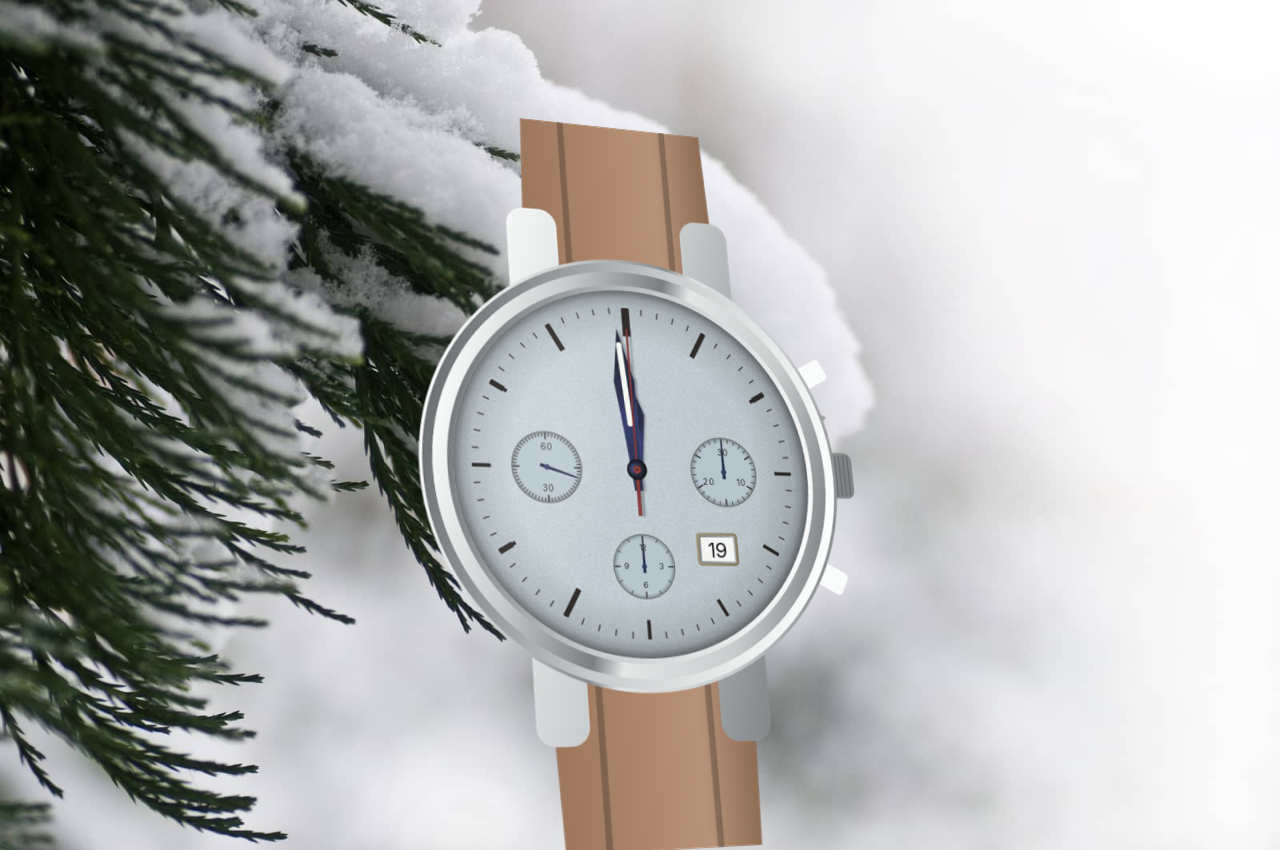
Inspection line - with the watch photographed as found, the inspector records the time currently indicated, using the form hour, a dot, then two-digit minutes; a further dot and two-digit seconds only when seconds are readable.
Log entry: 11.59.18
